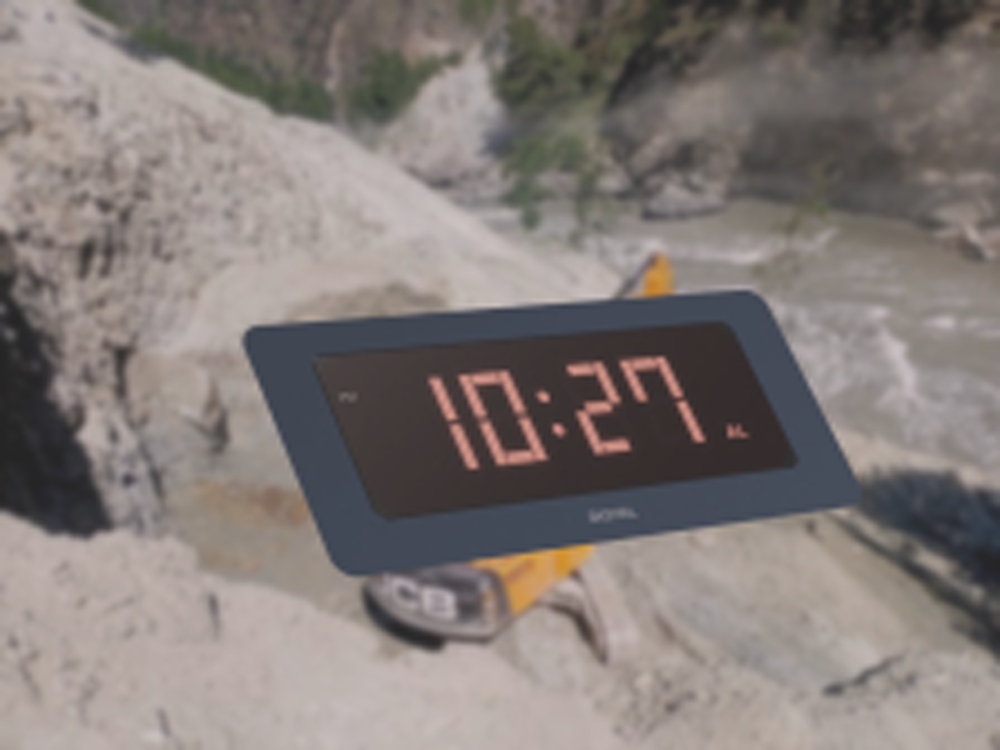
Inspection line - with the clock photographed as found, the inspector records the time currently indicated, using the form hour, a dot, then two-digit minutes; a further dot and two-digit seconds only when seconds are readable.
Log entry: 10.27
